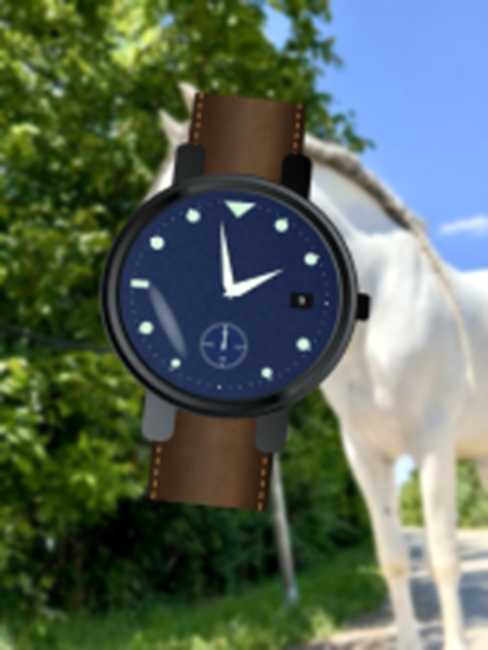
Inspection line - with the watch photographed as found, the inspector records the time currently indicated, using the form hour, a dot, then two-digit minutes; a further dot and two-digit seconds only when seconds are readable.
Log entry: 1.58
